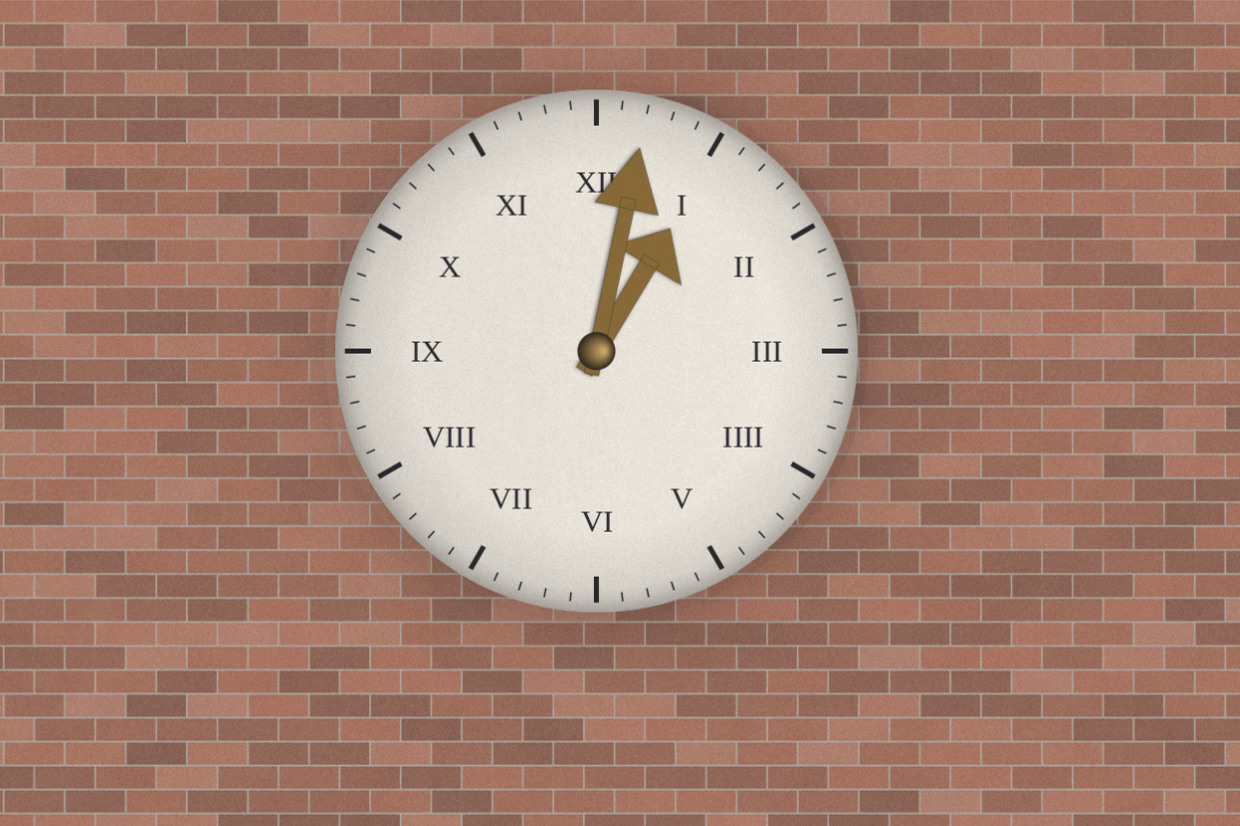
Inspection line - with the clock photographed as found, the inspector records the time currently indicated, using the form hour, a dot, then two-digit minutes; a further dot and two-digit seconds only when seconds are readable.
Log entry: 1.02
